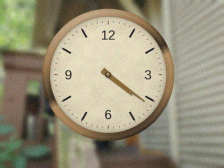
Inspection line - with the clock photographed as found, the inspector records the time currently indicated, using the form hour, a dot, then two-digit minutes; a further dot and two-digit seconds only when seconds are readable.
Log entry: 4.21
